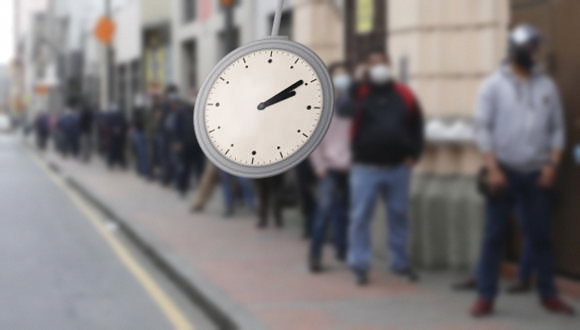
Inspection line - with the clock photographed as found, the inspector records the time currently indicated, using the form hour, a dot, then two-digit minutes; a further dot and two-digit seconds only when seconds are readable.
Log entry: 2.09
